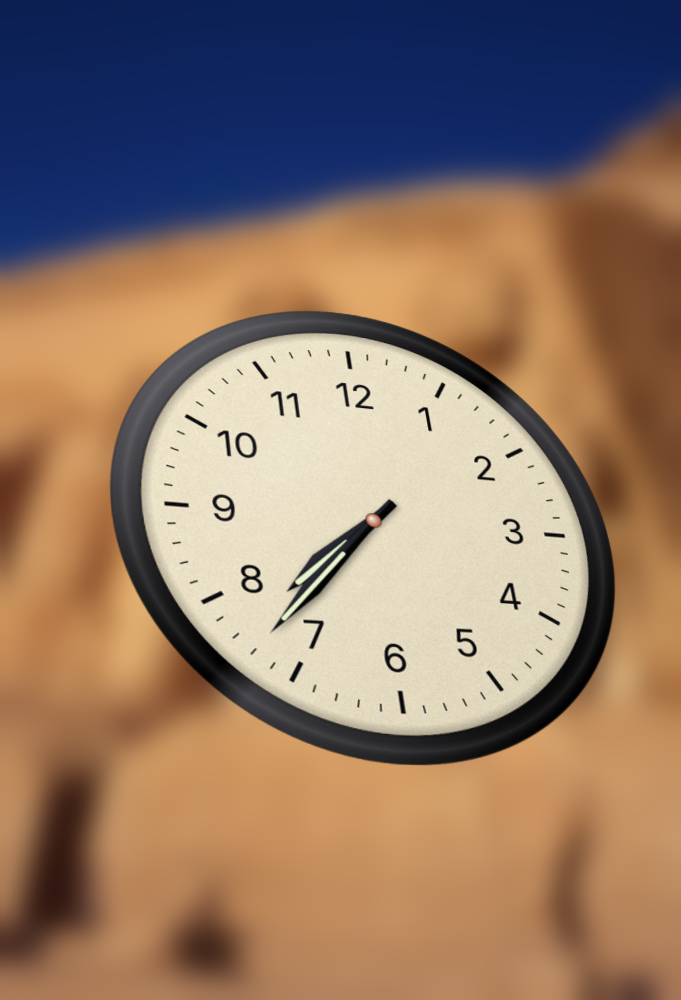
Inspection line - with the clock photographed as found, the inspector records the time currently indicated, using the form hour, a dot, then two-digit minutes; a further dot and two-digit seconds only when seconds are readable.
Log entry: 7.37
